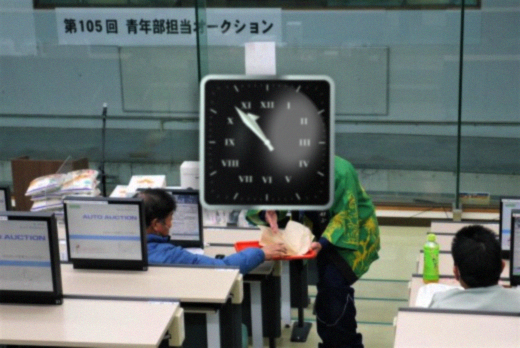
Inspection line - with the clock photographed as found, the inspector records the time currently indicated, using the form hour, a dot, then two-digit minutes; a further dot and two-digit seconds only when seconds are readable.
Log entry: 10.53
